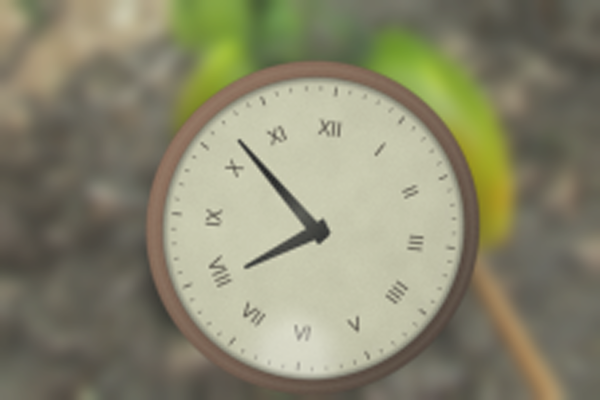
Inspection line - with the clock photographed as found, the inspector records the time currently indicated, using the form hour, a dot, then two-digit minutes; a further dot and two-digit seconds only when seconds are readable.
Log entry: 7.52
